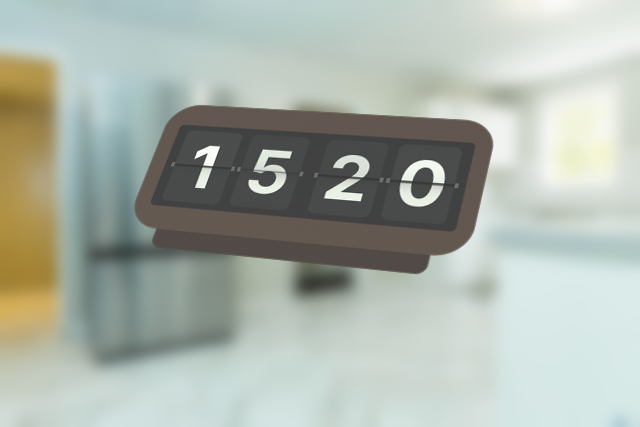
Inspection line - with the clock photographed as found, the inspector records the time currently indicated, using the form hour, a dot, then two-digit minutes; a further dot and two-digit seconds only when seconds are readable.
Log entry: 15.20
